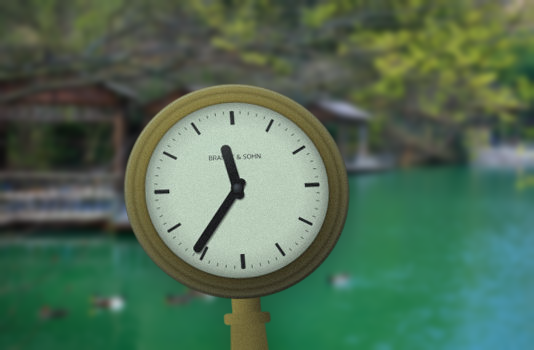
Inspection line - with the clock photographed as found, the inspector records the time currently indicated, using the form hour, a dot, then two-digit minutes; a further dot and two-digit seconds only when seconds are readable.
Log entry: 11.36
